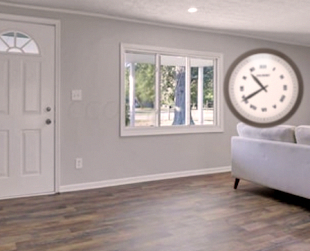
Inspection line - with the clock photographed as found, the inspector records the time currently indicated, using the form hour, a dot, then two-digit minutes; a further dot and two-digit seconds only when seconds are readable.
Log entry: 10.40
